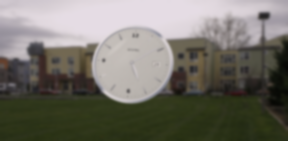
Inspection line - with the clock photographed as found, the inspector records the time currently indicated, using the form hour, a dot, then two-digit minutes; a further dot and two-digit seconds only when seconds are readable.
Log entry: 5.09
